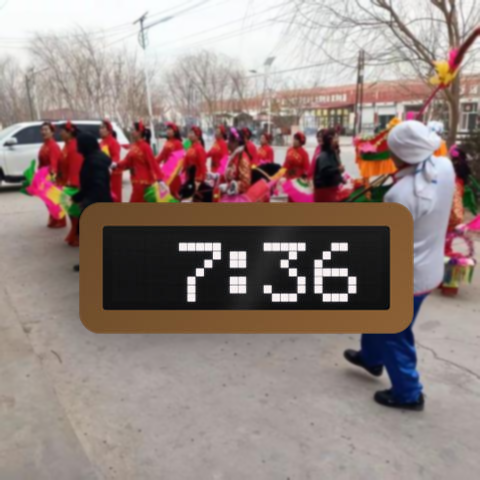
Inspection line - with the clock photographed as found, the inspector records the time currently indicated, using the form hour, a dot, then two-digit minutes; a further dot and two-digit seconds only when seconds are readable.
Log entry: 7.36
